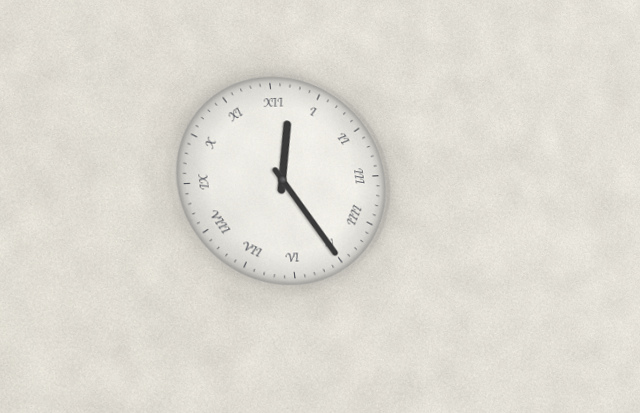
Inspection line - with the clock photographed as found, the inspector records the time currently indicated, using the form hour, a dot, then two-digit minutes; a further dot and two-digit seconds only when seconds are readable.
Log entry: 12.25
